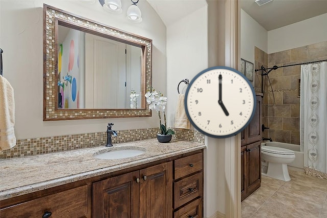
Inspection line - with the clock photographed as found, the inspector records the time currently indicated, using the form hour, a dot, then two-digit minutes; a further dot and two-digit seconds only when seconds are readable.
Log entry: 5.00
